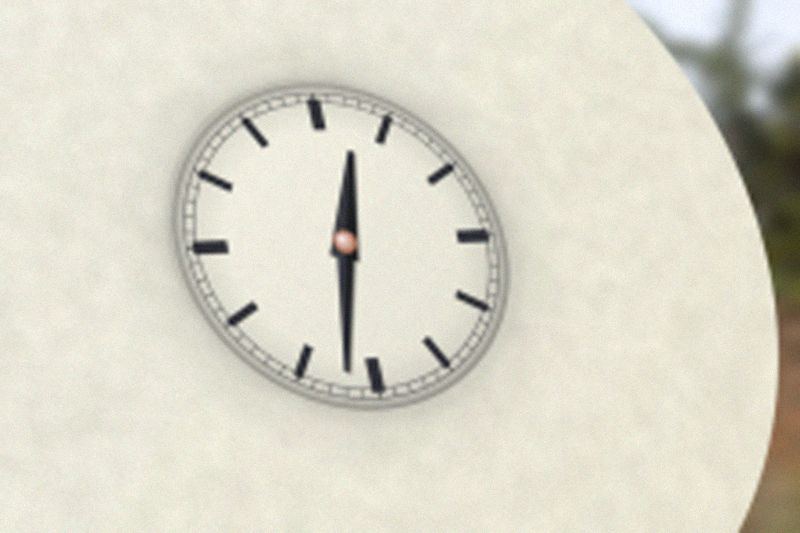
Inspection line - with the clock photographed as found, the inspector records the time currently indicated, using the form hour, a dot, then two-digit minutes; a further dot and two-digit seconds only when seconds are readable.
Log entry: 12.32
